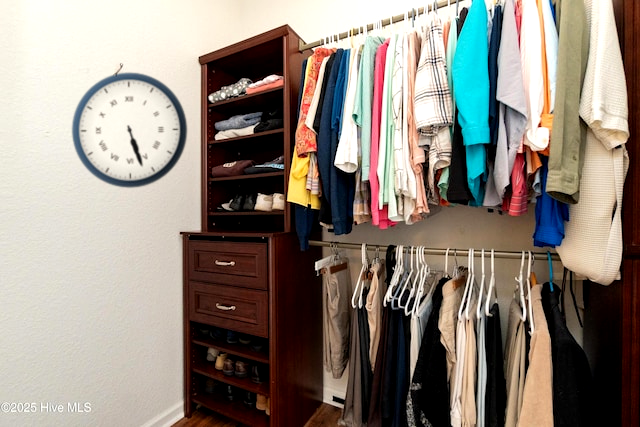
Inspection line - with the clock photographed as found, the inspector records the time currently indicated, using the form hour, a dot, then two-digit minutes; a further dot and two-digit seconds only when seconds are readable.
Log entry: 5.27
